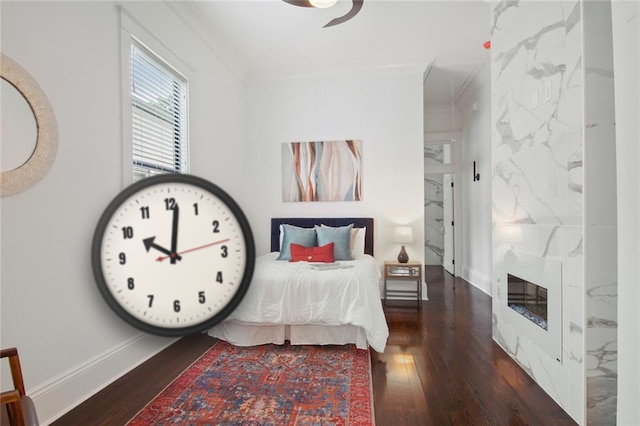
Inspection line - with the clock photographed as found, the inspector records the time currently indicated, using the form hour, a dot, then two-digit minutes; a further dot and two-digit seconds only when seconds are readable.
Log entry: 10.01.13
